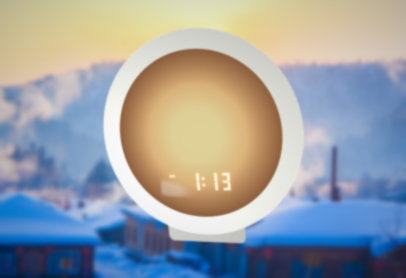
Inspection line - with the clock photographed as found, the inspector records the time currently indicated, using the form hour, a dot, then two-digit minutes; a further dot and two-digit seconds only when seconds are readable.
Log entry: 1.13
